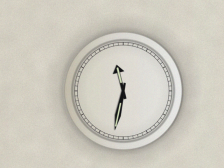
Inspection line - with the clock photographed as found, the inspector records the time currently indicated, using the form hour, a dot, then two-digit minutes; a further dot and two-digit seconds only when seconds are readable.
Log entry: 11.32
